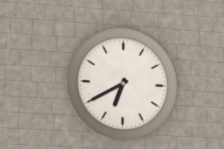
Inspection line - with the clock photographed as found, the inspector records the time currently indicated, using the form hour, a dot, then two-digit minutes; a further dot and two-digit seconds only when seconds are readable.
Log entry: 6.40
